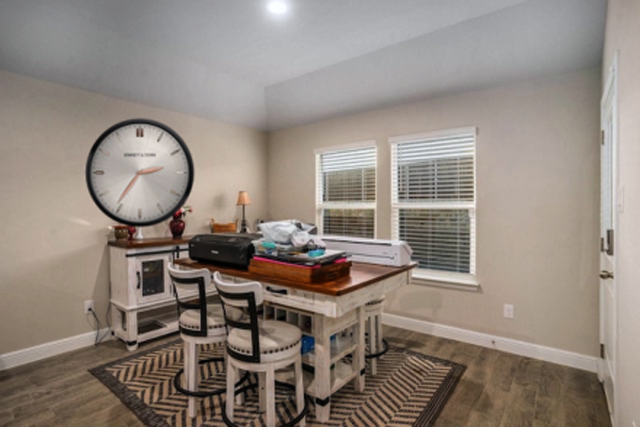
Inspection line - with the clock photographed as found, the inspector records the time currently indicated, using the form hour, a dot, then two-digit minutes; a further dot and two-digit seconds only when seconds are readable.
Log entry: 2.36
